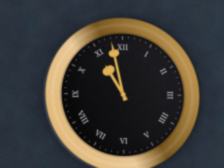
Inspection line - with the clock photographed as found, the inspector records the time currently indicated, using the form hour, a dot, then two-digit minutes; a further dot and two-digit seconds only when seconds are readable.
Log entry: 10.58
